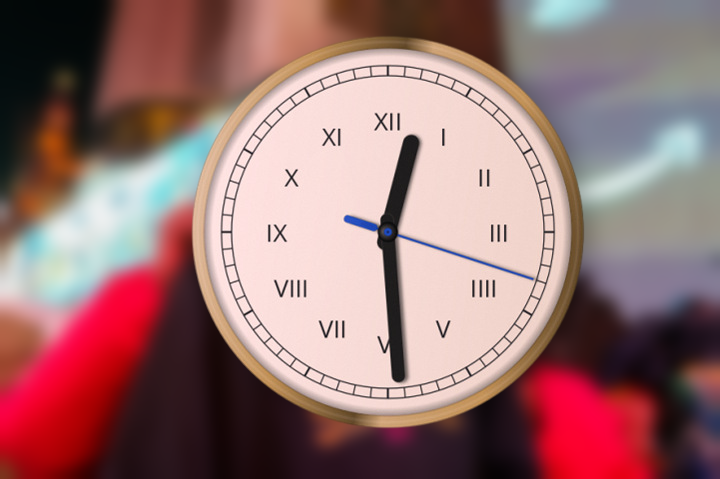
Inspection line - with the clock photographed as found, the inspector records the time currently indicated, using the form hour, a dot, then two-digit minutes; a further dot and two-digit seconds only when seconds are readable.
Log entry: 12.29.18
